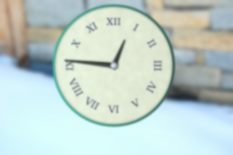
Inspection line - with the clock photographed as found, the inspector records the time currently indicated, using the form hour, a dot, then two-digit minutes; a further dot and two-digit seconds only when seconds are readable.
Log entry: 12.46
